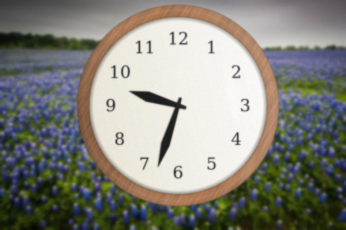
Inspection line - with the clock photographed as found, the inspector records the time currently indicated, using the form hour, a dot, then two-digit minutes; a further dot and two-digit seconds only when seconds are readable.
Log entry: 9.33
